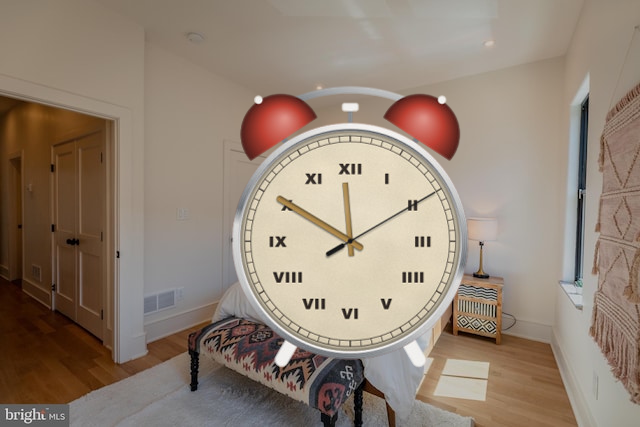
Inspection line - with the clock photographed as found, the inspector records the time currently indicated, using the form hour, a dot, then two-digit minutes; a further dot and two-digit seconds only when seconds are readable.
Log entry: 11.50.10
